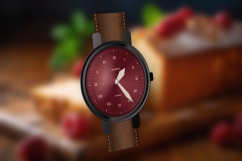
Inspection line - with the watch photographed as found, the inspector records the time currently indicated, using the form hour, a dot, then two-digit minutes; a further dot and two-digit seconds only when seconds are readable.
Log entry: 1.24
